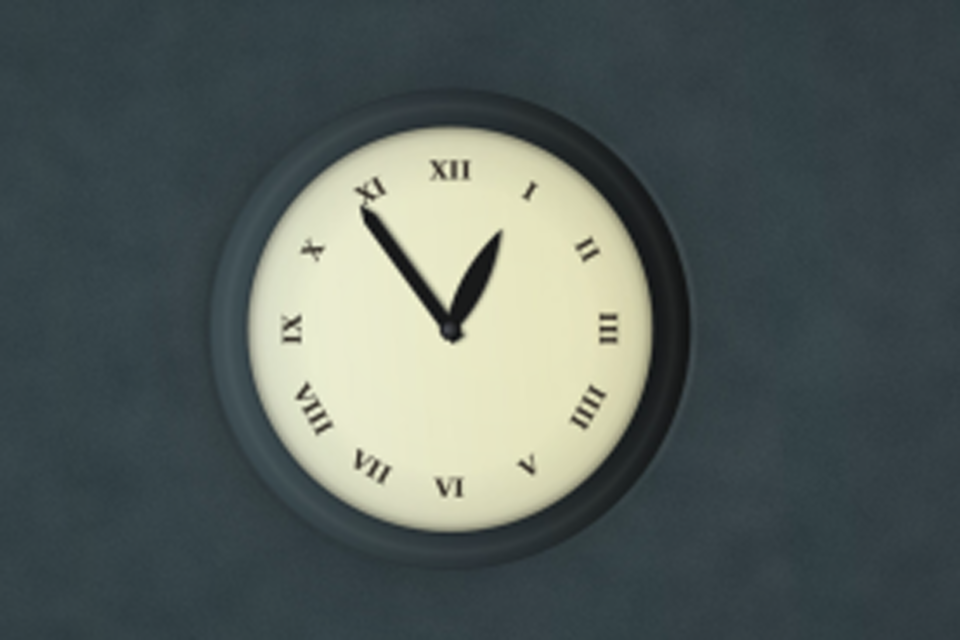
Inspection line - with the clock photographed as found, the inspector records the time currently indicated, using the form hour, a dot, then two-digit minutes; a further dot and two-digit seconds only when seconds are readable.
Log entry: 12.54
